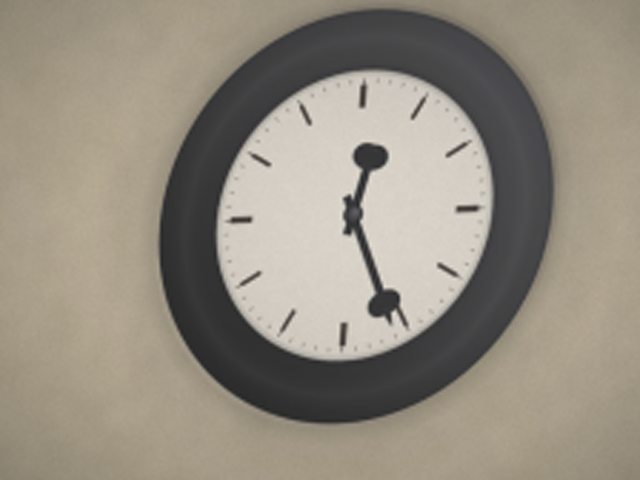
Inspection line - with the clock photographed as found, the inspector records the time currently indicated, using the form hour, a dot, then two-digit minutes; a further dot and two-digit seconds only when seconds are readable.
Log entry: 12.26
